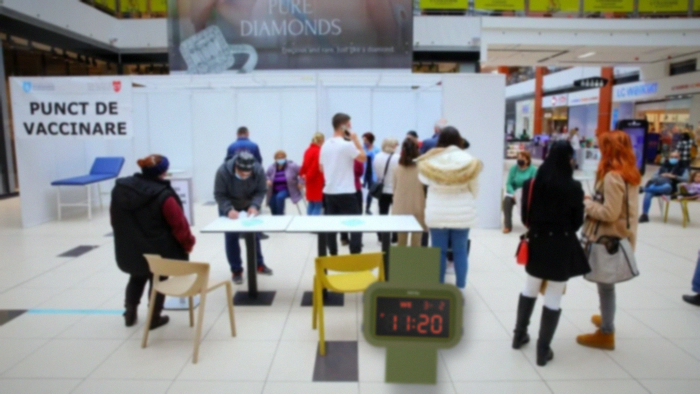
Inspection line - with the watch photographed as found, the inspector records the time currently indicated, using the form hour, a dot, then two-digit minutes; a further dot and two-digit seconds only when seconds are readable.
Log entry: 11.20
